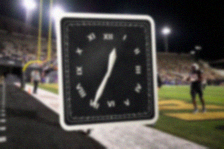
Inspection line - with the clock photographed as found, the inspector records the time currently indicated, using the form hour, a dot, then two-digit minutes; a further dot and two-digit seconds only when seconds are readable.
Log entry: 12.35
